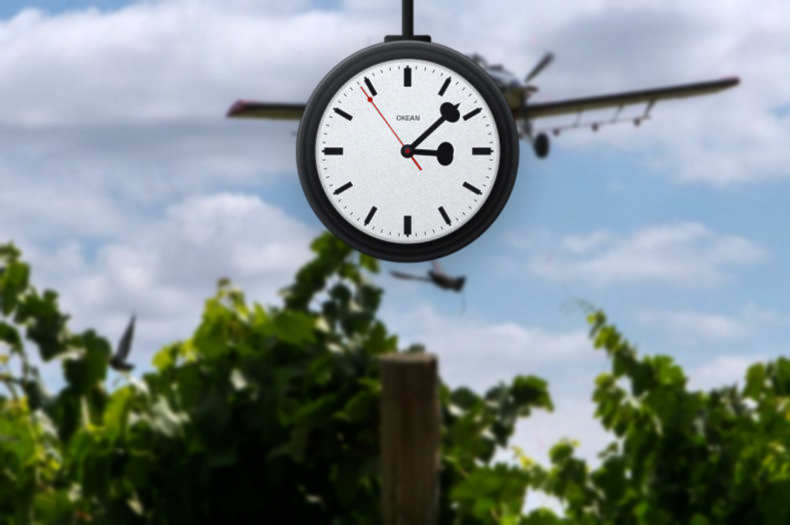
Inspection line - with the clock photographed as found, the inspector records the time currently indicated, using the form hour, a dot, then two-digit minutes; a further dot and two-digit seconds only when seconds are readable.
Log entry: 3.07.54
